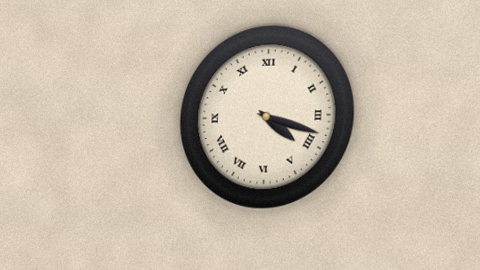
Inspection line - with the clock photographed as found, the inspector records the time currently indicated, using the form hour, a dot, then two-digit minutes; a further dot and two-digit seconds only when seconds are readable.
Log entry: 4.18
